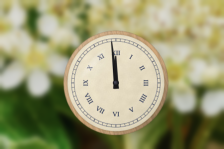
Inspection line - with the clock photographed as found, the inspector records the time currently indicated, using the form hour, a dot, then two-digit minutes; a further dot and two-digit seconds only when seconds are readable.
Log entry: 11.59
